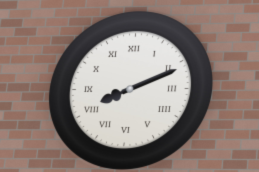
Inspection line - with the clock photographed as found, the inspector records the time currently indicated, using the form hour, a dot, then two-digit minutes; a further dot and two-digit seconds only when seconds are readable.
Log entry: 8.11
